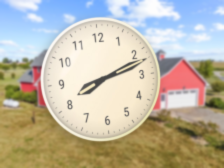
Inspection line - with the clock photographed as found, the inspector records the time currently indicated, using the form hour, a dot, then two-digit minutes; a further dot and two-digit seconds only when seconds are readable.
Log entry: 8.12
